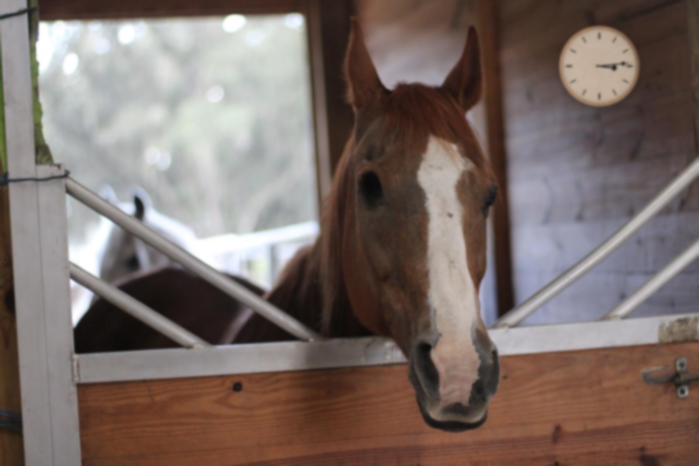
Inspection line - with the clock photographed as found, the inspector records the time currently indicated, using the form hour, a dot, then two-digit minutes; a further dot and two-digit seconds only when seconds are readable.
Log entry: 3.14
